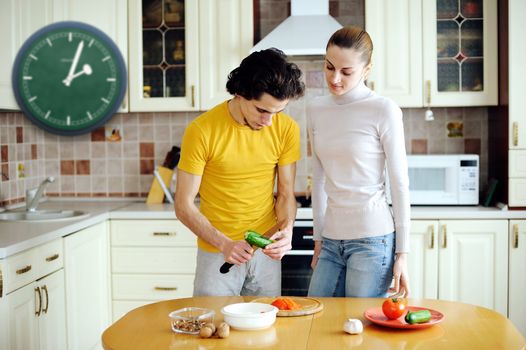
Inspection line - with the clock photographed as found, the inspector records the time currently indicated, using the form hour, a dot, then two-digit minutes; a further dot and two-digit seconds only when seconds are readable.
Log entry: 2.03
